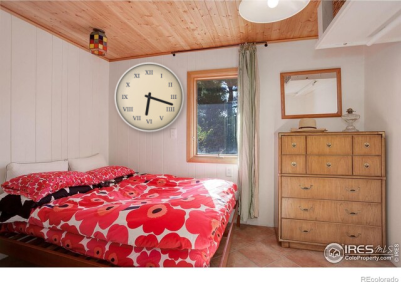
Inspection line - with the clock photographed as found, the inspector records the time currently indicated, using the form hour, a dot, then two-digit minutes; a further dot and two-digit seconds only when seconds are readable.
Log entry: 6.18
